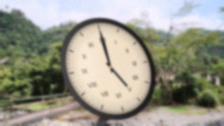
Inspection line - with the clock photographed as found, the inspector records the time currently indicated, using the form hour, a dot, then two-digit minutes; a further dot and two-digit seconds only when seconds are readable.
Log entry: 5.00
